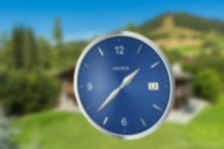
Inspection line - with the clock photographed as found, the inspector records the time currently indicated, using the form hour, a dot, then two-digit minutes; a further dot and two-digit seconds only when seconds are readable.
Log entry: 1.38
